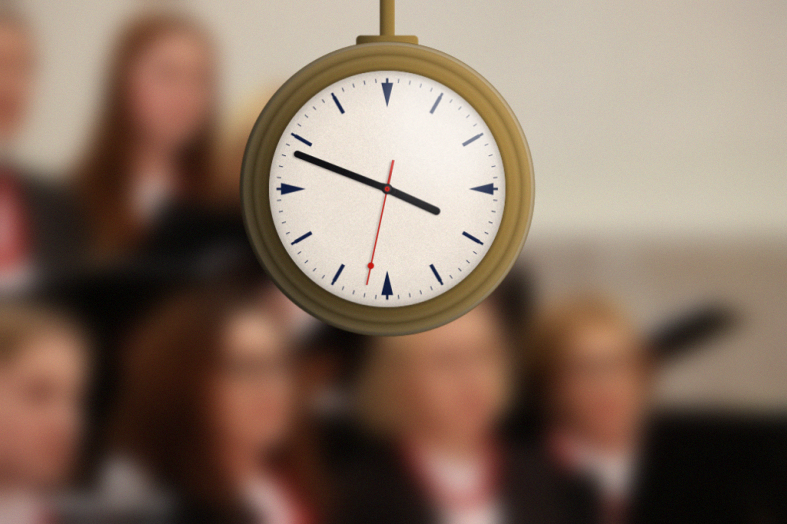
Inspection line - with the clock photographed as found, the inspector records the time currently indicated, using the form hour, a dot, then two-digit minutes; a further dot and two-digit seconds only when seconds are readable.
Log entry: 3.48.32
